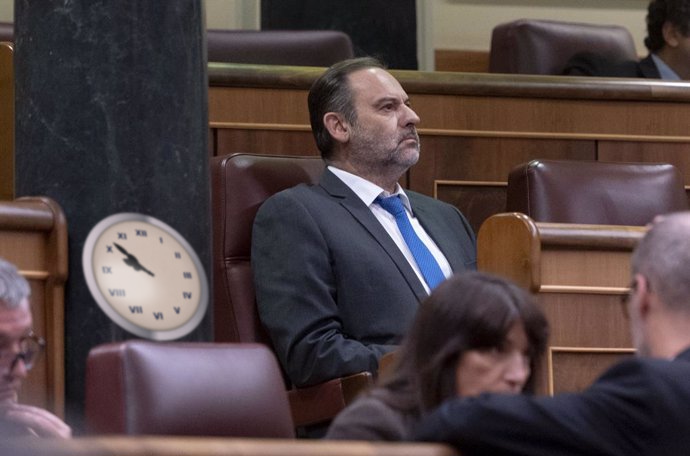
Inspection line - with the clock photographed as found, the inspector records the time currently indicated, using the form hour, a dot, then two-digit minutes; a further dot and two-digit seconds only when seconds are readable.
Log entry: 9.52
